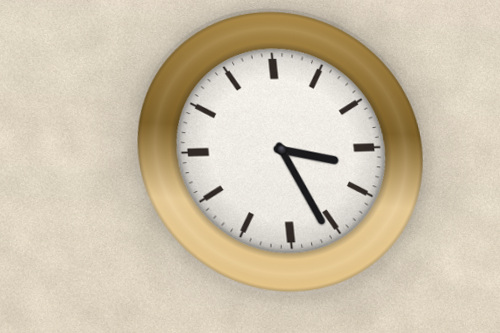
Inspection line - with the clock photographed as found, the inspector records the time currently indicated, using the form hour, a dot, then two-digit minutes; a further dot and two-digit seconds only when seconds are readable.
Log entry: 3.26
